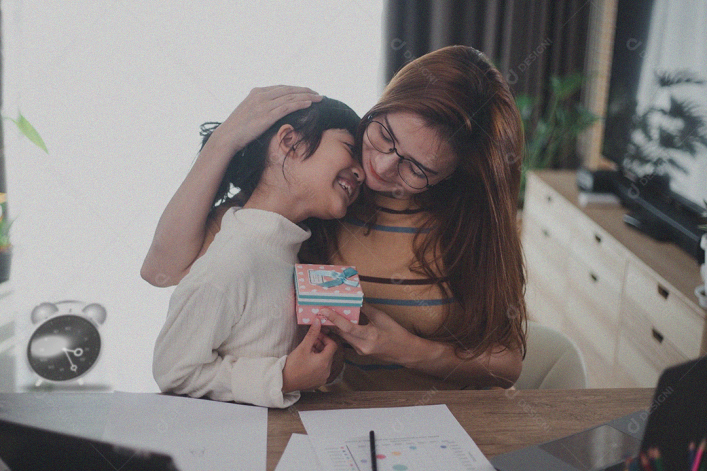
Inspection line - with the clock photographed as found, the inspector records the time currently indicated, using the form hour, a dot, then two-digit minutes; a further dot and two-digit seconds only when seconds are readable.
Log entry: 3.25
